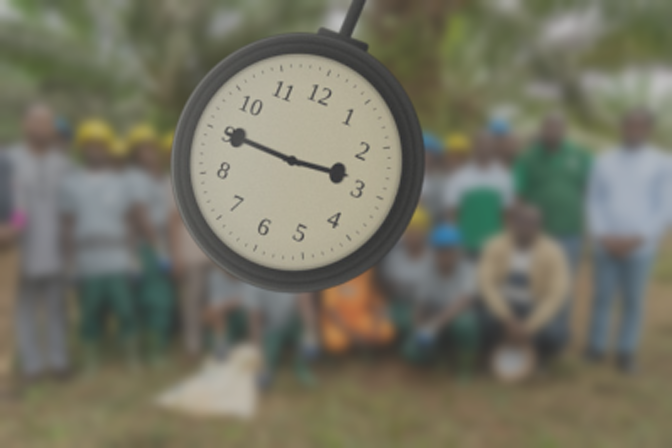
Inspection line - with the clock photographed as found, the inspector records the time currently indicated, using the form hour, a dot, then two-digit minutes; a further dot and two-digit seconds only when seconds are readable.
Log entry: 2.45
